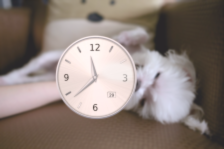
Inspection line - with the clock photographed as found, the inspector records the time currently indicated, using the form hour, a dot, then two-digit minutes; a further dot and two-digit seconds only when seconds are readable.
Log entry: 11.38
